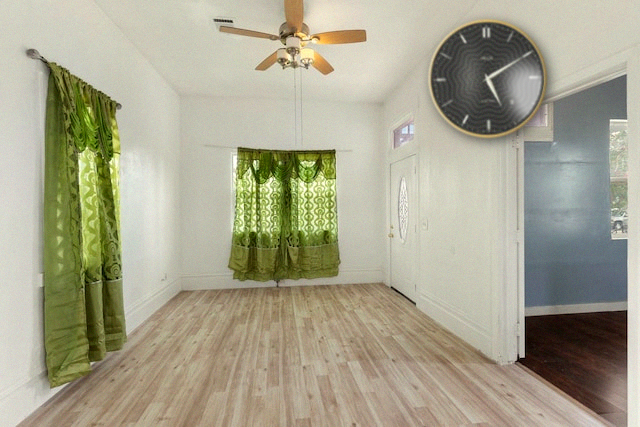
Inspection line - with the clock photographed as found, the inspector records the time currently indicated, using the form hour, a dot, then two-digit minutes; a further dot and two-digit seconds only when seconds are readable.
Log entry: 5.10
